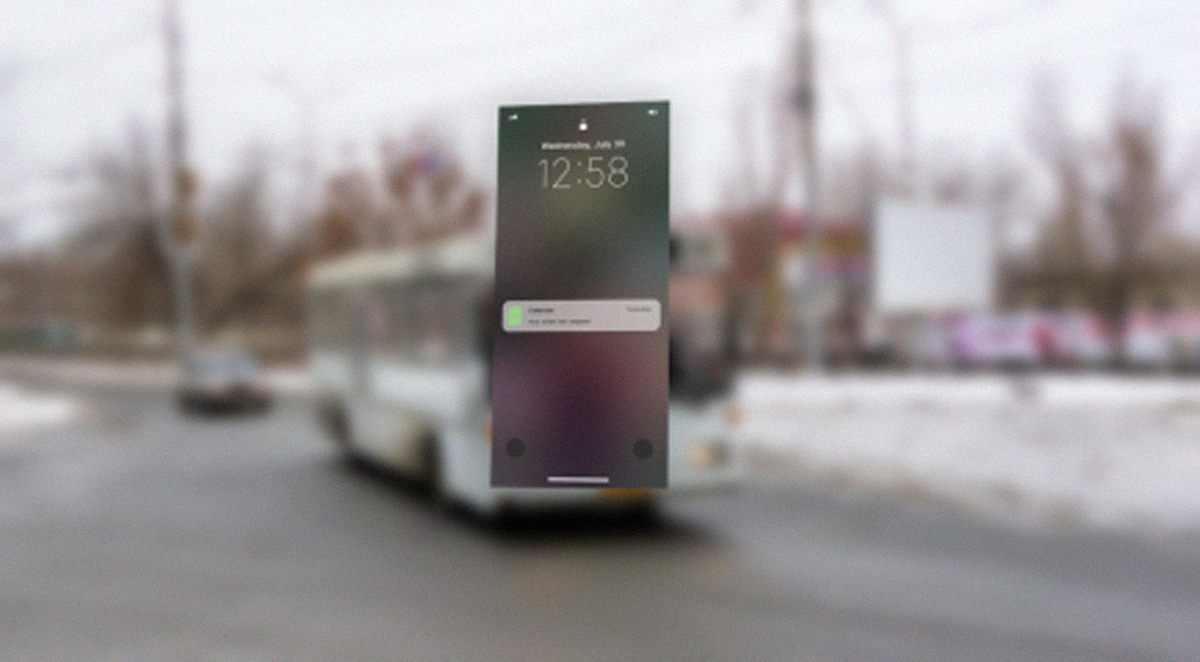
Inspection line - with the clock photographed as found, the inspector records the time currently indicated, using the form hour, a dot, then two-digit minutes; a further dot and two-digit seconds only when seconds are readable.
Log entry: 12.58
